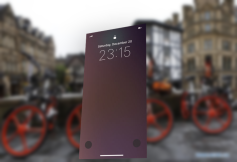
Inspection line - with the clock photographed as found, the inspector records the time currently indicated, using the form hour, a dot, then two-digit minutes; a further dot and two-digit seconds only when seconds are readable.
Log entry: 23.15
